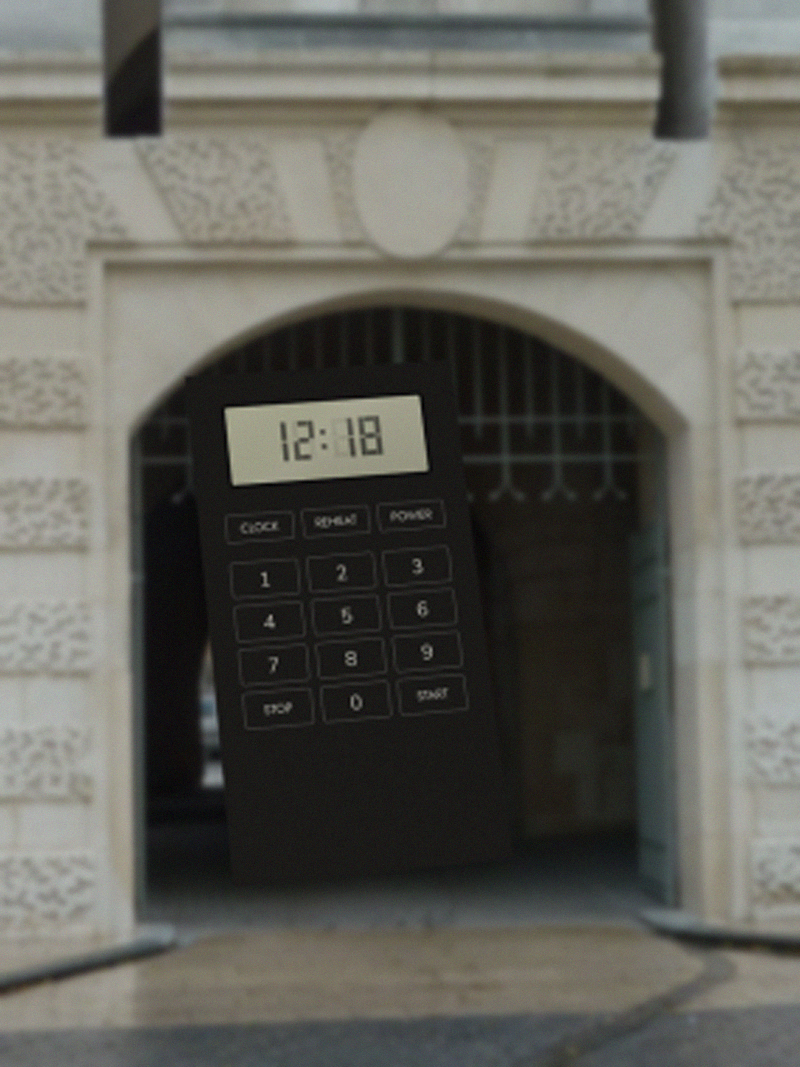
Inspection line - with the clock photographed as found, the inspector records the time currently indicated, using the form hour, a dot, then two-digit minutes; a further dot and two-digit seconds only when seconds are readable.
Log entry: 12.18
